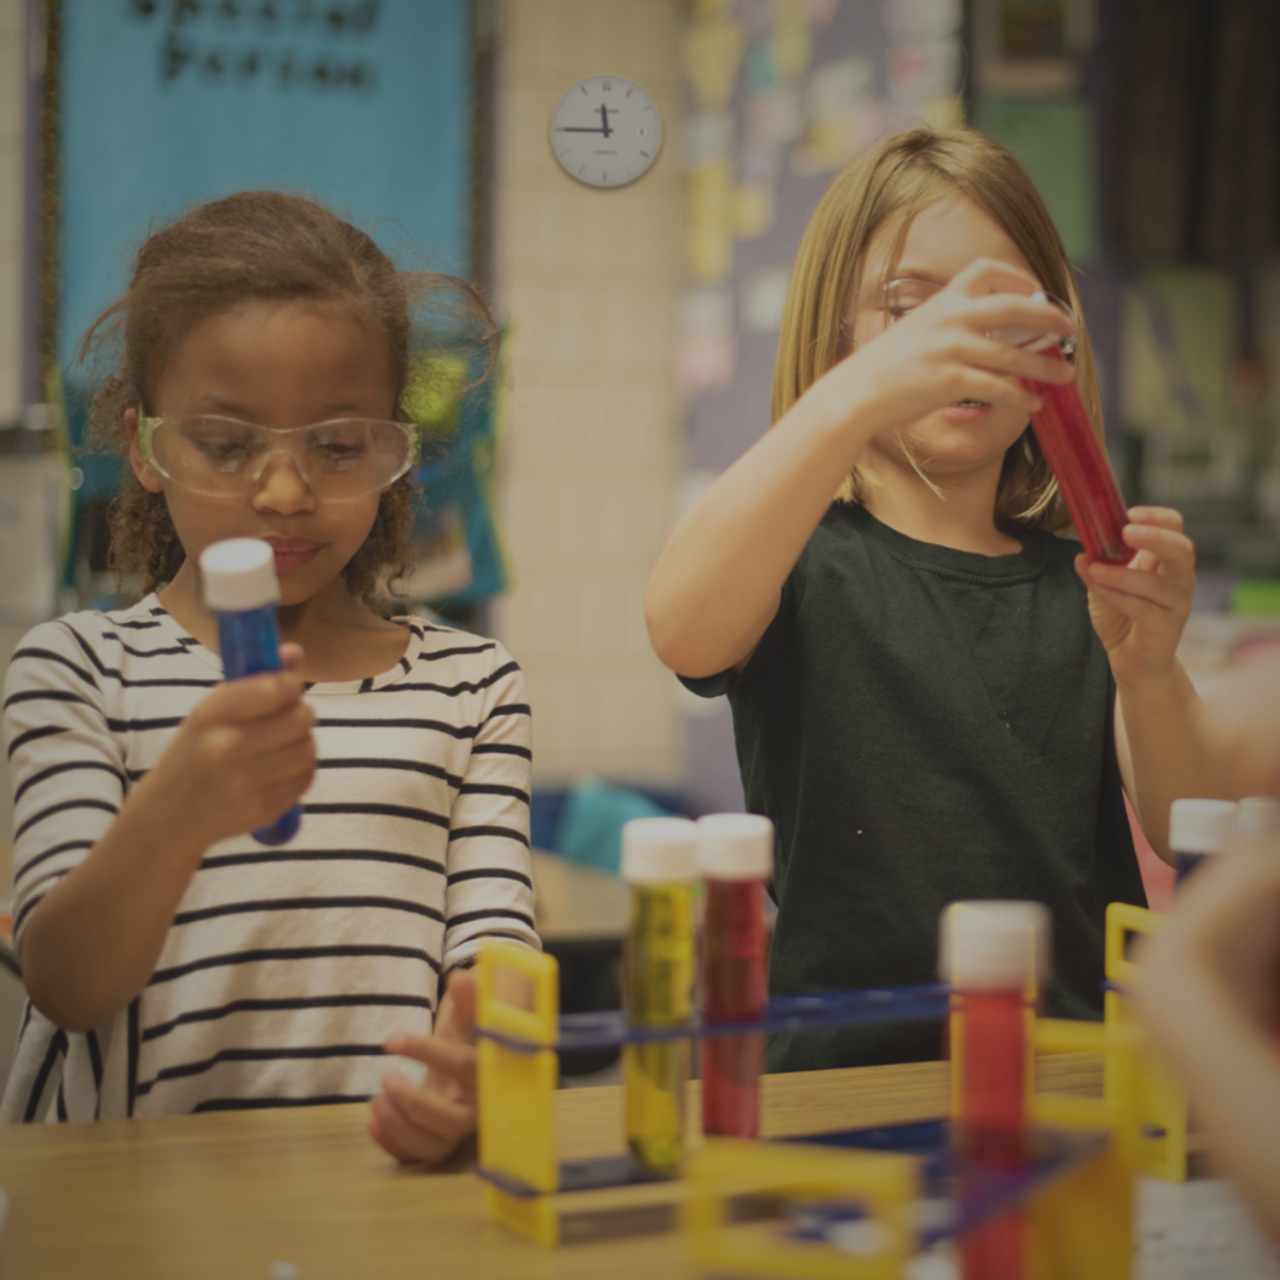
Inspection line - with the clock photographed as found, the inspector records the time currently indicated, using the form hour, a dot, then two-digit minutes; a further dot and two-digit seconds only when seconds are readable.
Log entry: 11.45
